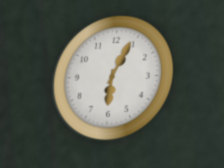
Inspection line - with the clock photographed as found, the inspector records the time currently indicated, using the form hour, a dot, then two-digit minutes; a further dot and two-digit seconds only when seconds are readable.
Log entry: 6.04
